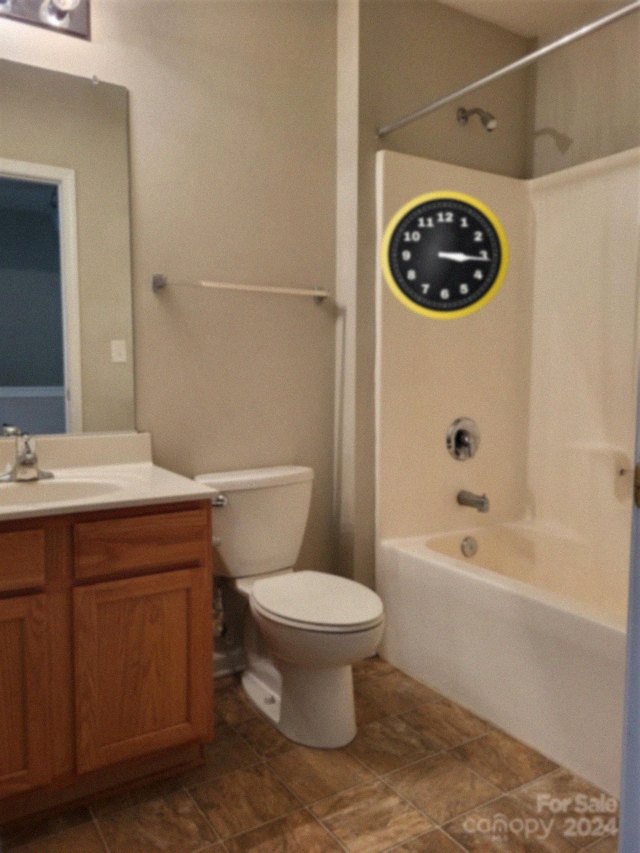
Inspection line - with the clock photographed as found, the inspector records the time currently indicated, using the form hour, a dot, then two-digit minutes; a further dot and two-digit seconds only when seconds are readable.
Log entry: 3.16
